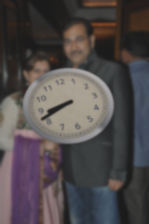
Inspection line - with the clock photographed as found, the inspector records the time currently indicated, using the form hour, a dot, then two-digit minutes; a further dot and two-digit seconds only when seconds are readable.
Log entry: 8.42
